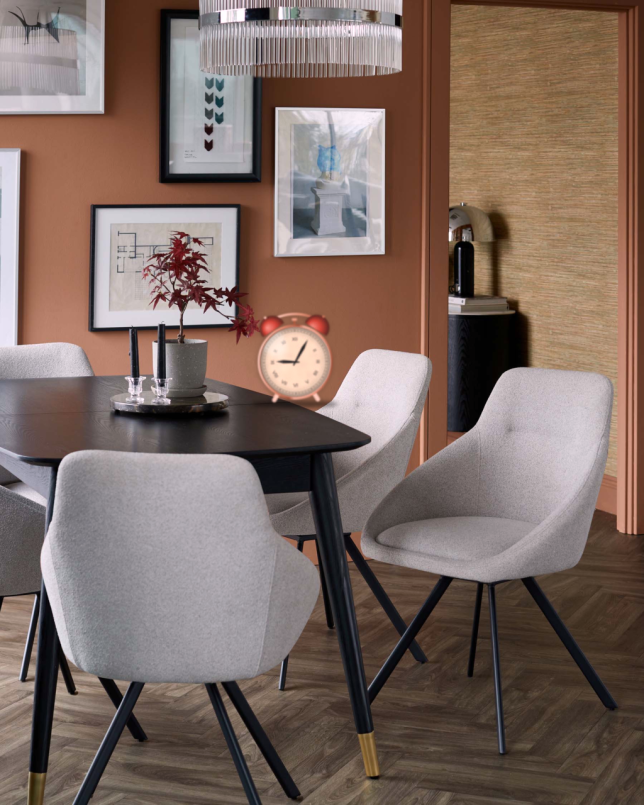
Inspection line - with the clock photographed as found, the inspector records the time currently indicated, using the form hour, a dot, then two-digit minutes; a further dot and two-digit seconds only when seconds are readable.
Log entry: 9.05
